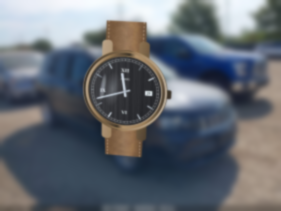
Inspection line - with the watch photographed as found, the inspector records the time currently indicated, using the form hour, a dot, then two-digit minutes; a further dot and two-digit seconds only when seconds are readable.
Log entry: 11.42
